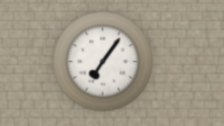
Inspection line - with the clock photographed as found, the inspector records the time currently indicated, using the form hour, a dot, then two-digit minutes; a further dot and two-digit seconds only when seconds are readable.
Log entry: 7.06
